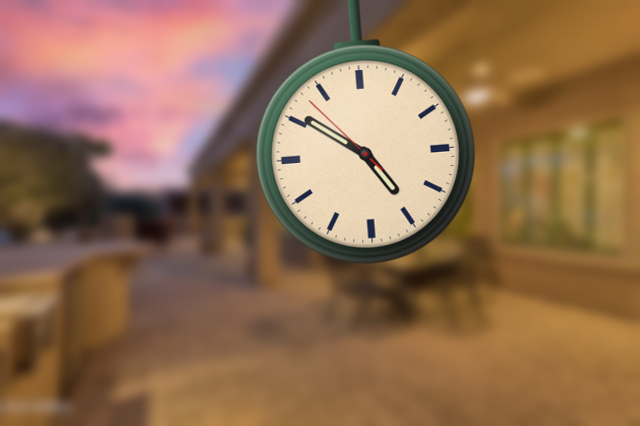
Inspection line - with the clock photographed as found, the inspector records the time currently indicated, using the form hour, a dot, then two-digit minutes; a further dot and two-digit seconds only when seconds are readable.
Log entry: 4.50.53
